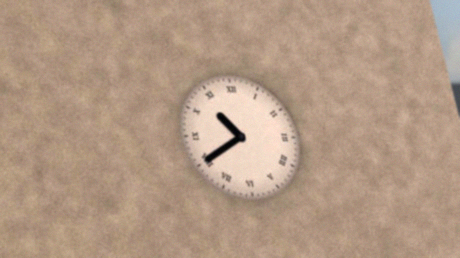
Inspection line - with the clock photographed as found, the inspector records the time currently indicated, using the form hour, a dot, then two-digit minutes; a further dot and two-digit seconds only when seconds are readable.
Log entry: 10.40
